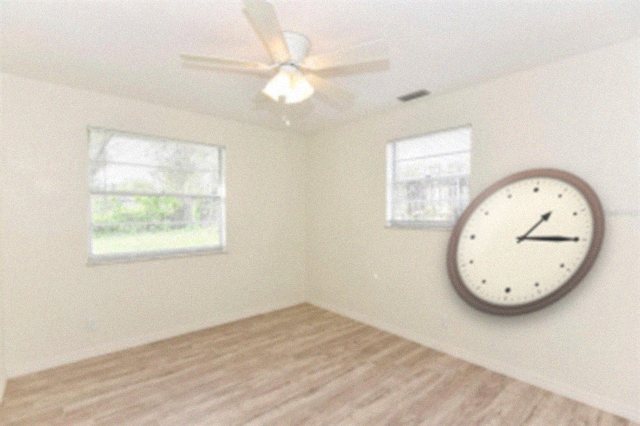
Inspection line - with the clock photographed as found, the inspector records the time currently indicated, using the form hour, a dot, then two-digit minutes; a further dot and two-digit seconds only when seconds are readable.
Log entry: 1.15
